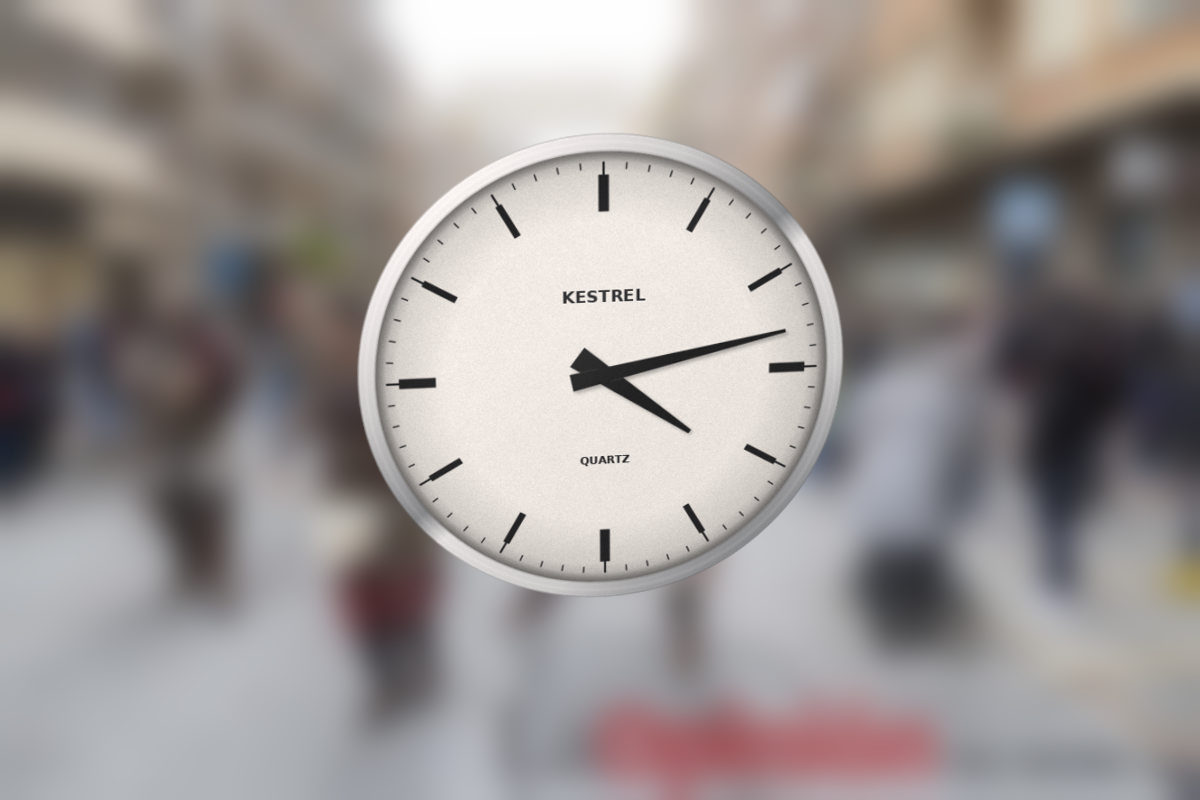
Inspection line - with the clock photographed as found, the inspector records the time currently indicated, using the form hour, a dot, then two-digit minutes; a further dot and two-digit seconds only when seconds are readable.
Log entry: 4.13
